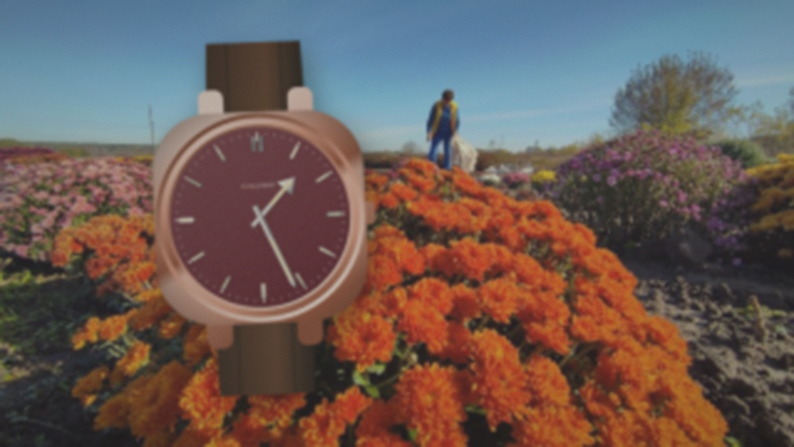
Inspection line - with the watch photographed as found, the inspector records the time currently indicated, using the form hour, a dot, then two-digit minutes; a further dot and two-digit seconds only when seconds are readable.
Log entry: 1.26
